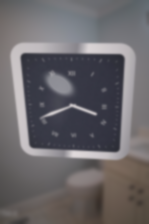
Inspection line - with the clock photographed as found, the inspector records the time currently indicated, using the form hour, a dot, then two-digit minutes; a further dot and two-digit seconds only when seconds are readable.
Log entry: 3.41
